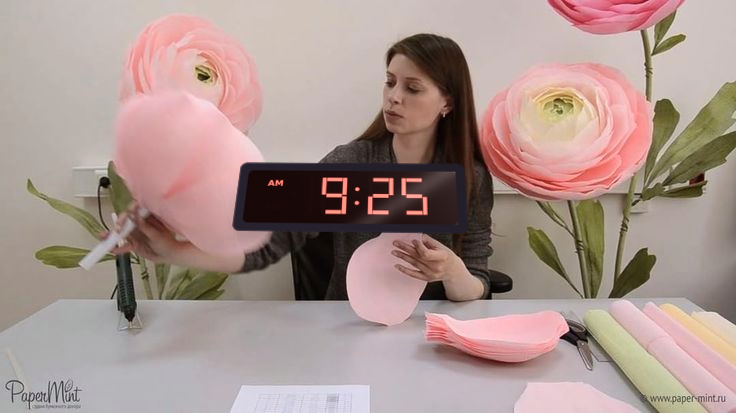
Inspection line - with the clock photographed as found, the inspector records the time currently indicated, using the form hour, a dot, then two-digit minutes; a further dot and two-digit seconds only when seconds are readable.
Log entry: 9.25
